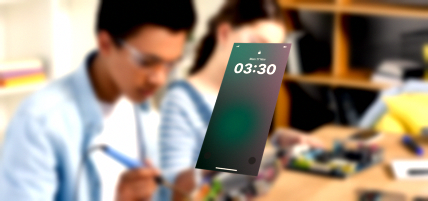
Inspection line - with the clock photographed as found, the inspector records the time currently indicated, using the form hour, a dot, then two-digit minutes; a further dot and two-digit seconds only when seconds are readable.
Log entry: 3.30
